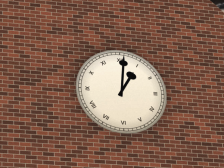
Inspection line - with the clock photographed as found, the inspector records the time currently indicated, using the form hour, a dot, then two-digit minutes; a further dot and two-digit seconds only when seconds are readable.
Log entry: 1.01
